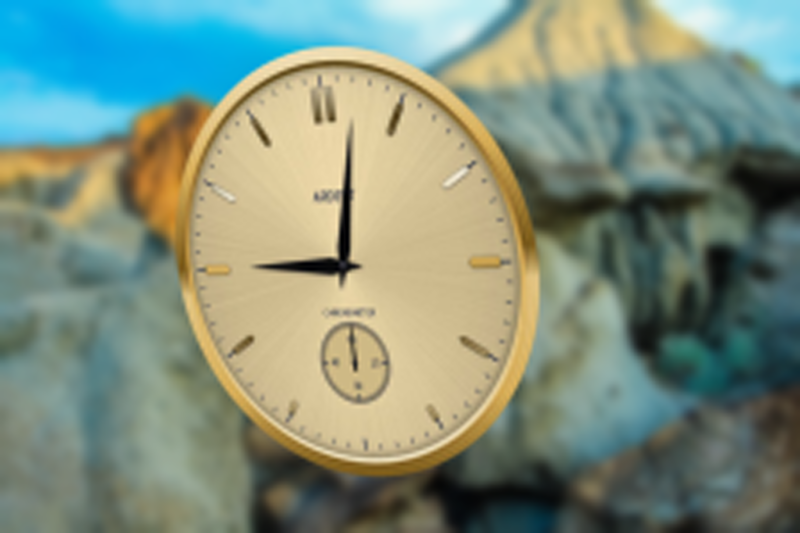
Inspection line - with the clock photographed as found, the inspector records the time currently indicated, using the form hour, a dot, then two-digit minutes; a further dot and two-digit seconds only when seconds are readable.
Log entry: 9.02
